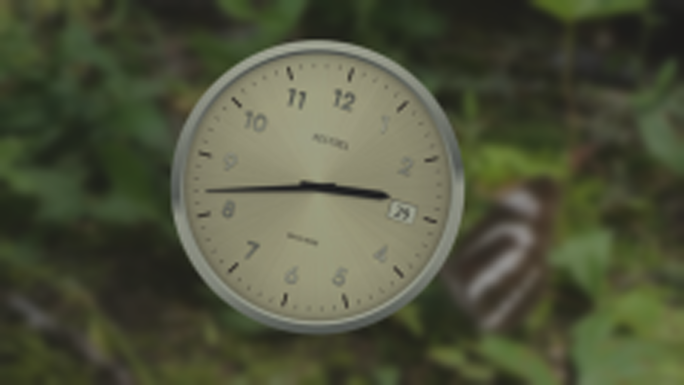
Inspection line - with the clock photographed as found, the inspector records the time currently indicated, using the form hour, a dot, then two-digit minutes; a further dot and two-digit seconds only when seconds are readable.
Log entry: 2.42
